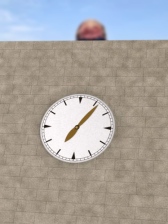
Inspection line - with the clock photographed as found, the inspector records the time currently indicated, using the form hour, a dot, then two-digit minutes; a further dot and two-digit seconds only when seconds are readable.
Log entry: 7.06
